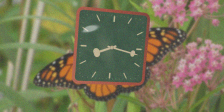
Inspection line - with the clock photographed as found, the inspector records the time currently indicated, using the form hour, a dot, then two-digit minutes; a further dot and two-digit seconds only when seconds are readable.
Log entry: 8.17
